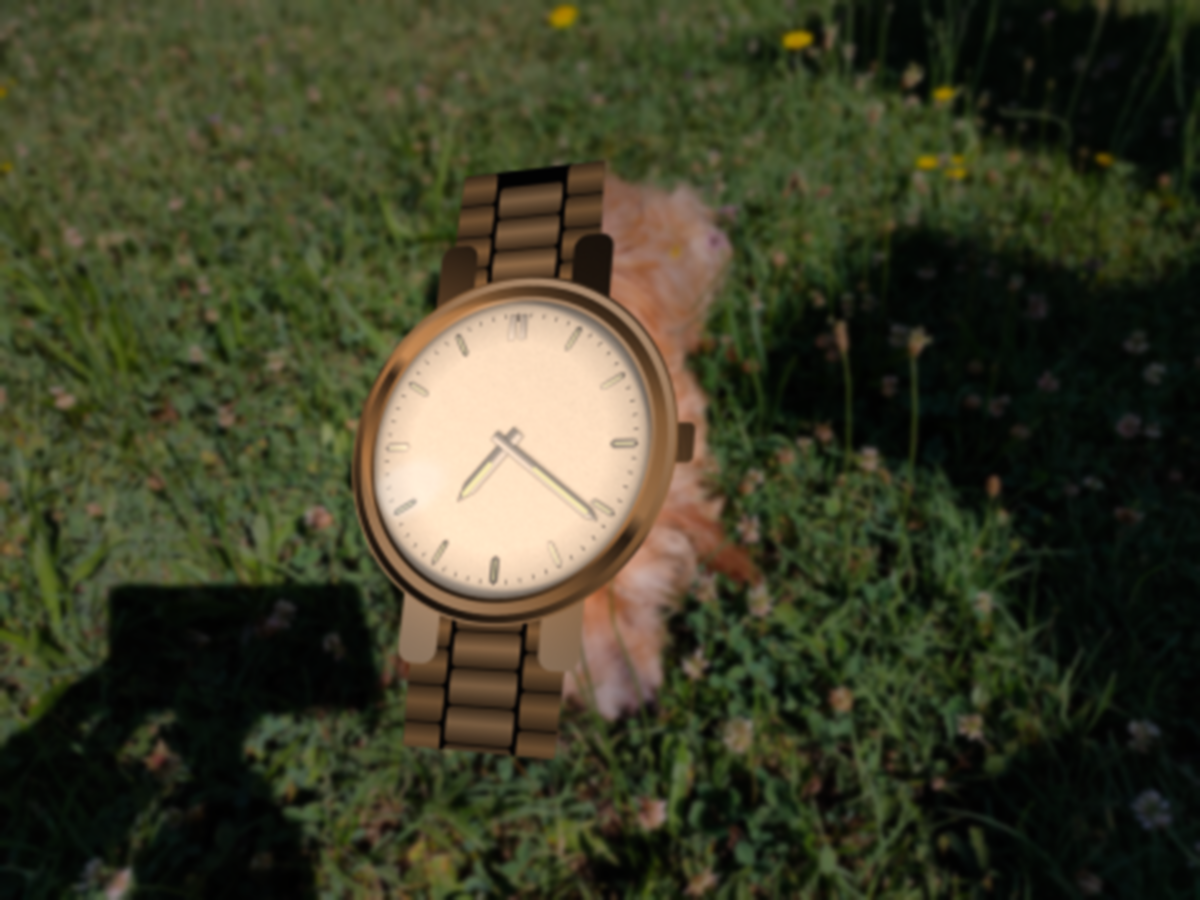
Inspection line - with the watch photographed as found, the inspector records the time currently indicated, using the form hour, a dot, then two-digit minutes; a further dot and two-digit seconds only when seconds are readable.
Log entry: 7.21
